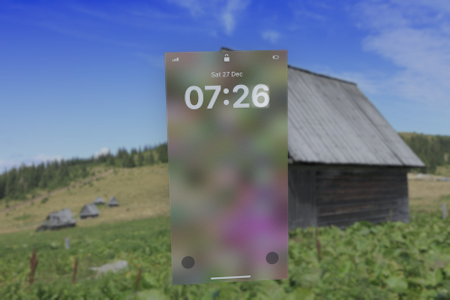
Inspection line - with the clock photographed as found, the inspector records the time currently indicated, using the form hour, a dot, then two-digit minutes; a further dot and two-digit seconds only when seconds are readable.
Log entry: 7.26
